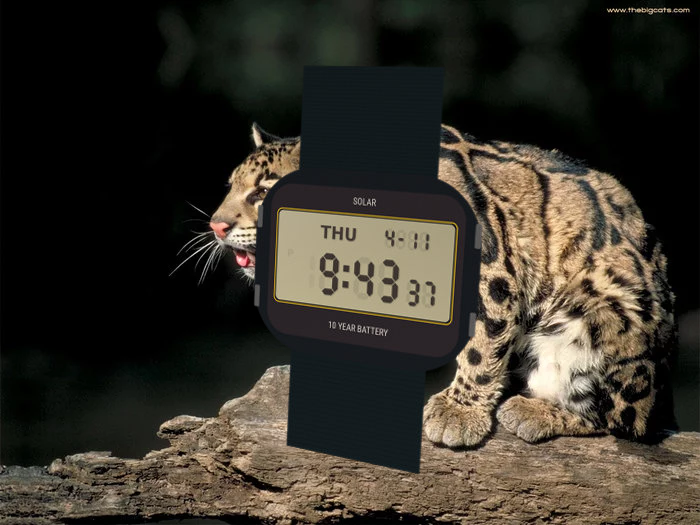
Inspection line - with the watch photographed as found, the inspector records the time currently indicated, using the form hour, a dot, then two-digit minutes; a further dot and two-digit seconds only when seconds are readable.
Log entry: 9.43.37
